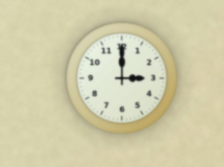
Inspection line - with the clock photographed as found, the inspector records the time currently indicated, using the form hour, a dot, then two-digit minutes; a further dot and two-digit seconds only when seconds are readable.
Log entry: 3.00
